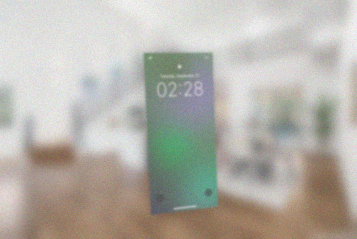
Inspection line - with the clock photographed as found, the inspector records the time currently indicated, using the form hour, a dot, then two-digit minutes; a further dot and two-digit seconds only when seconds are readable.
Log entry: 2.28
